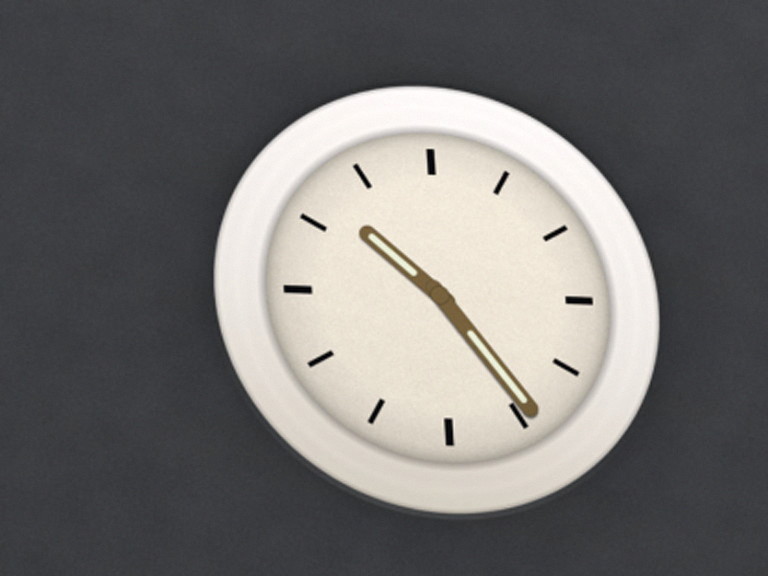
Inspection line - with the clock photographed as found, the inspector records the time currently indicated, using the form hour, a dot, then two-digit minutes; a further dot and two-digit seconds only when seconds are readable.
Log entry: 10.24
